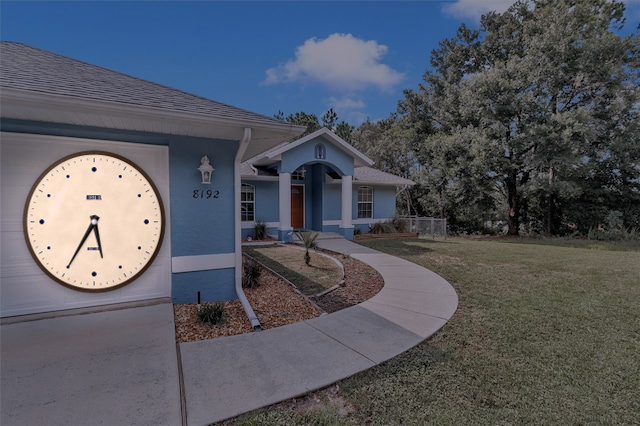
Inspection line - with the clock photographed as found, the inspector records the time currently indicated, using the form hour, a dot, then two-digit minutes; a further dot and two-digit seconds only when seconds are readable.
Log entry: 5.35
